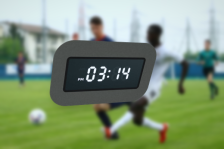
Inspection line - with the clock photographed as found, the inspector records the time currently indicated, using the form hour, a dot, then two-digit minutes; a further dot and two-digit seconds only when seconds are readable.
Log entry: 3.14
